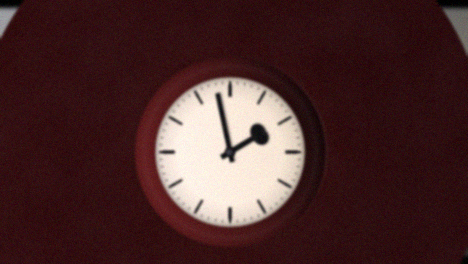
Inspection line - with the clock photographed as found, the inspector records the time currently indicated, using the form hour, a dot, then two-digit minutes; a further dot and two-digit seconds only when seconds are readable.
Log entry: 1.58
